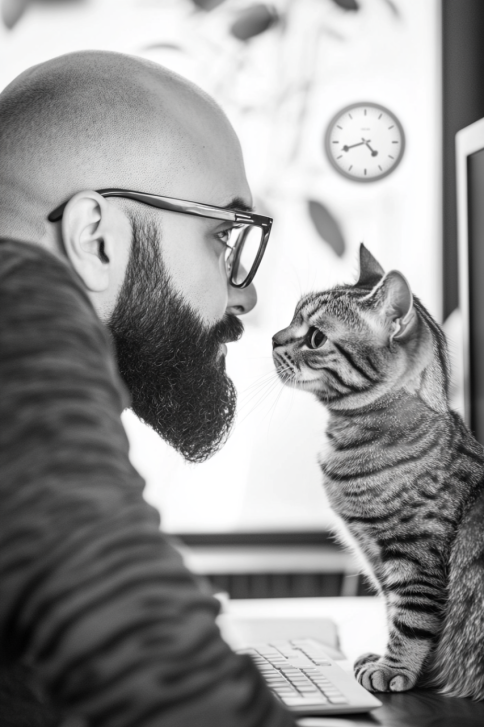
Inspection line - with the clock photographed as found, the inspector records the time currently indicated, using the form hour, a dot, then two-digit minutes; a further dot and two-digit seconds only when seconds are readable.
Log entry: 4.42
